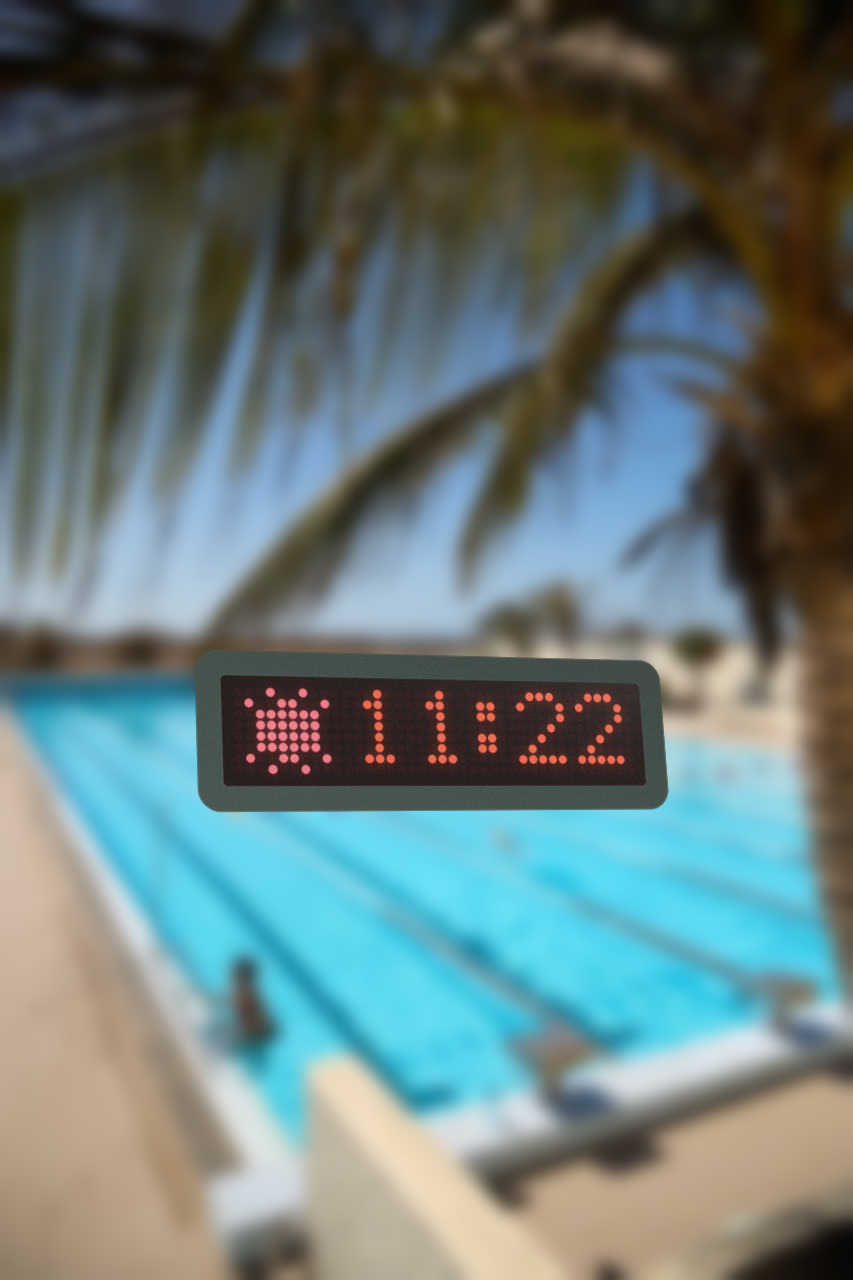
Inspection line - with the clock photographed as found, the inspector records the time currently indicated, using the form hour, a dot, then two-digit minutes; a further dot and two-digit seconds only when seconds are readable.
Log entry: 11.22
